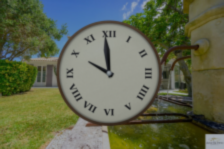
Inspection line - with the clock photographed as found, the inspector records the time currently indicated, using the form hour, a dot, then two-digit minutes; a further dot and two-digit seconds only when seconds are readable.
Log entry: 9.59
